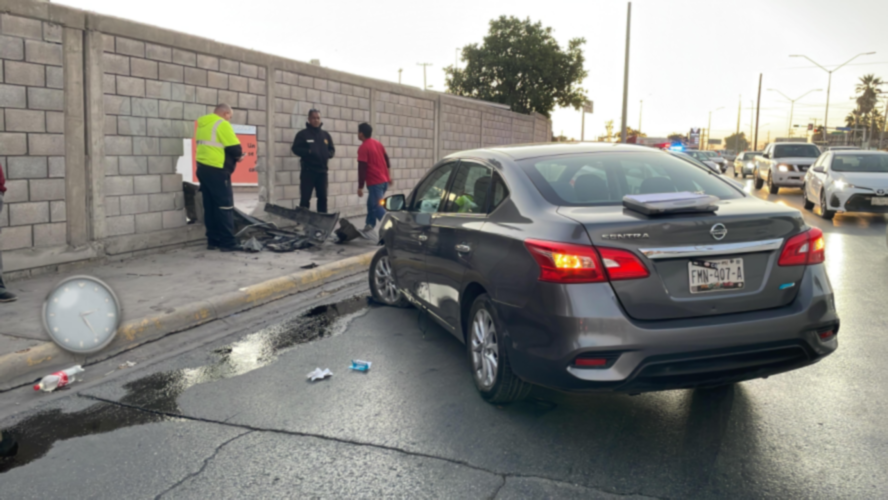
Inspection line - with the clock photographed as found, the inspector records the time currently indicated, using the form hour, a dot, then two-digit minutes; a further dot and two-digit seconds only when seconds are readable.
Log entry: 2.24
